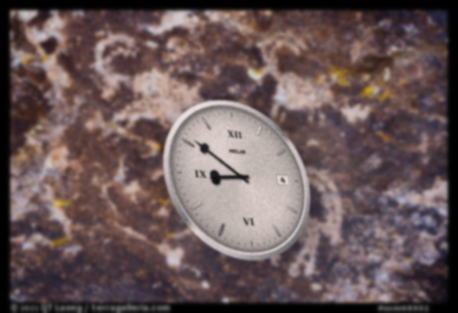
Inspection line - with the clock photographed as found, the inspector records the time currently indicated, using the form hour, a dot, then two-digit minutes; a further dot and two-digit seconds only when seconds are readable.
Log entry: 8.51
